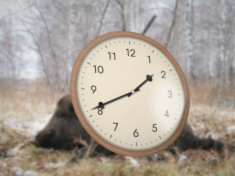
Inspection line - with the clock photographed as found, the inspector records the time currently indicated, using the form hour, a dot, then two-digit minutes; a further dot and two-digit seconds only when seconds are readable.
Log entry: 1.41
